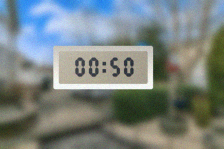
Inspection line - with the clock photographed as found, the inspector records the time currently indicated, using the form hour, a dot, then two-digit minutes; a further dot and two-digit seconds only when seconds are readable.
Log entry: 0.50
